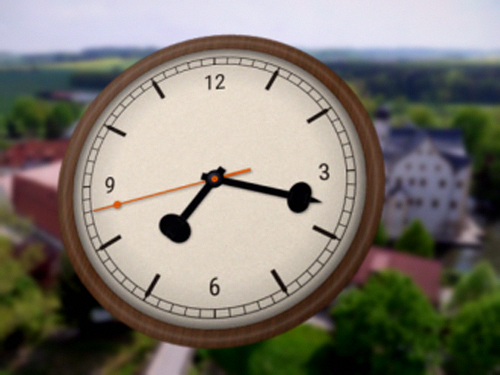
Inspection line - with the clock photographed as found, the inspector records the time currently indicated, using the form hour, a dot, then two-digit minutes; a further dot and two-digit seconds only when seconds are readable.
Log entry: 7.17.43
